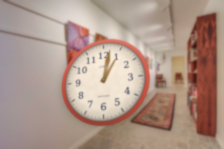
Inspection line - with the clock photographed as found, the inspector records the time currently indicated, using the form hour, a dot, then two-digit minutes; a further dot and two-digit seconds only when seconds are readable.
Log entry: 1.02
